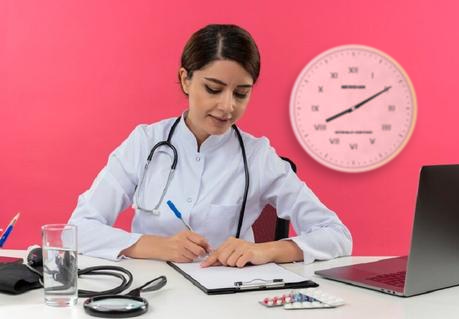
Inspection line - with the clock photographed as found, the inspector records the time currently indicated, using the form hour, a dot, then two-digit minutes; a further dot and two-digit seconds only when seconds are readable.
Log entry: 8.10
